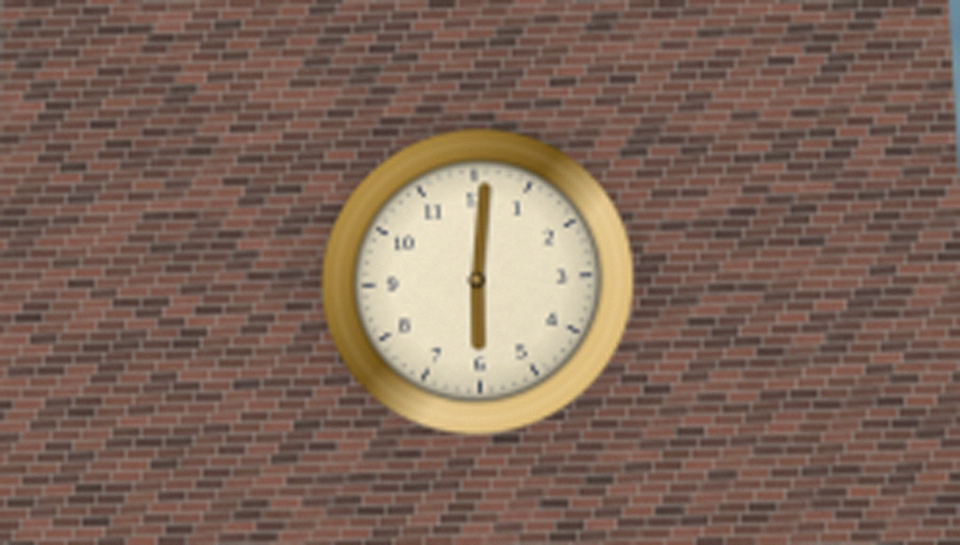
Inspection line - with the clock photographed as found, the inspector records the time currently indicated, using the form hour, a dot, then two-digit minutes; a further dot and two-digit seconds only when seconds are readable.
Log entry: 6.01
